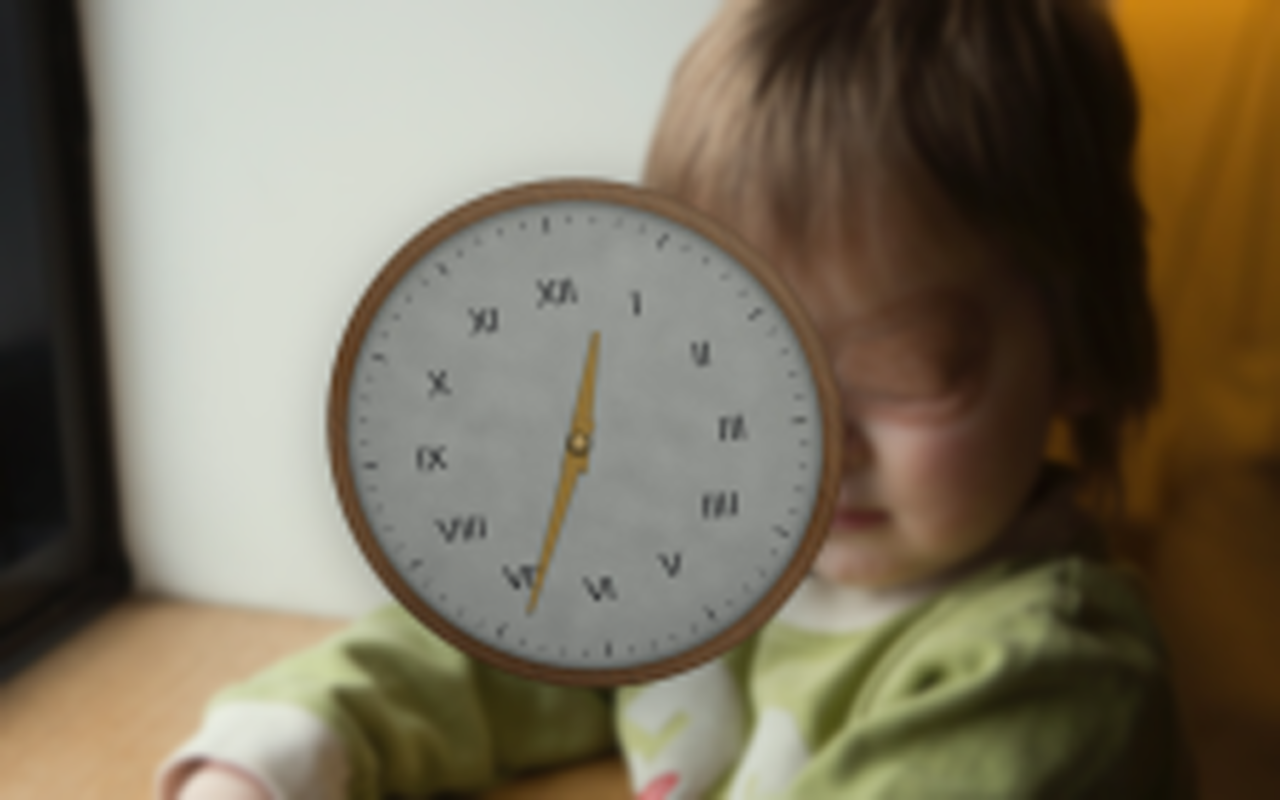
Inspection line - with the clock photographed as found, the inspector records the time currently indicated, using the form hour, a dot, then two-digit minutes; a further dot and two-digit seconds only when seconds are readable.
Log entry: 12.34
